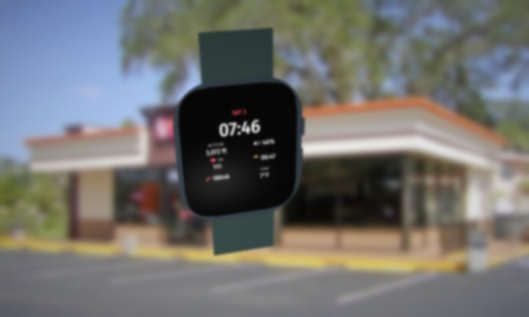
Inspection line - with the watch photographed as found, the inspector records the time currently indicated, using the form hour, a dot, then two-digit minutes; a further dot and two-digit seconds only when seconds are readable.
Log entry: 7.46
